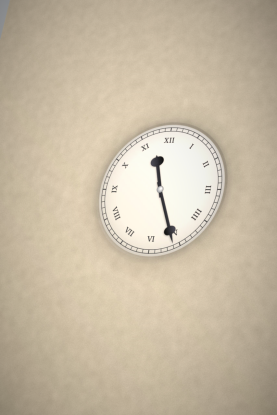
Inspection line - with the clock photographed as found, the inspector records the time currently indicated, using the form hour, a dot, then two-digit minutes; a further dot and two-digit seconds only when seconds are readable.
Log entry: 11.26
